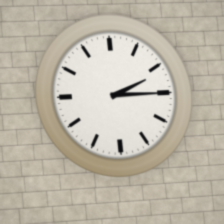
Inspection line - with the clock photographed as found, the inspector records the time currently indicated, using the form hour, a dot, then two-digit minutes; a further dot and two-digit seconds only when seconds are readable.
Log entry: 2.15
